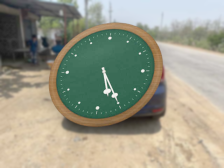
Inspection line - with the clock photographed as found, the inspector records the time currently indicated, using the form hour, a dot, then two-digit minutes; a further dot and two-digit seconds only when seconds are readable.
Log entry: 5.25
